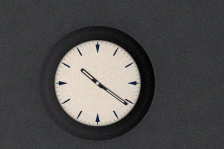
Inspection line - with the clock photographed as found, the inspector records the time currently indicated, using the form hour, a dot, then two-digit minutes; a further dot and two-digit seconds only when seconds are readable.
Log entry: 10.21
